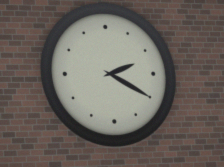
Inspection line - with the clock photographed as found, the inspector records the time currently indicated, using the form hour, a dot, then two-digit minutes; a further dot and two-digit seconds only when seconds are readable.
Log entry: 2.20
